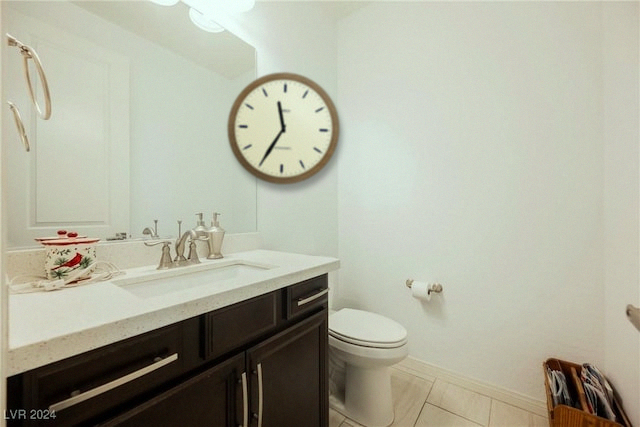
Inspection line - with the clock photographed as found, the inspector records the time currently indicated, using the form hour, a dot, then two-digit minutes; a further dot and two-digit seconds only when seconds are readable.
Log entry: 11.35
